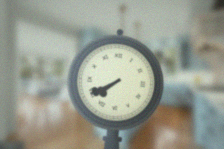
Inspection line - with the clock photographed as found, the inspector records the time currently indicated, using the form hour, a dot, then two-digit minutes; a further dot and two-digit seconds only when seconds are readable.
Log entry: 7.40
